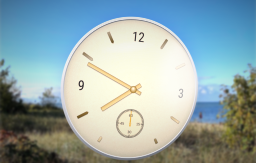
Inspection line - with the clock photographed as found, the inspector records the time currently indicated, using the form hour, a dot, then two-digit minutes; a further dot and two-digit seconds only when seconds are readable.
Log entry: 7.49
